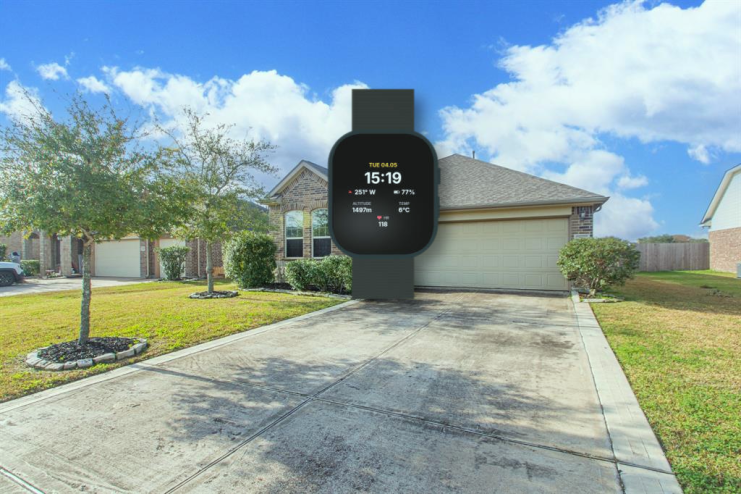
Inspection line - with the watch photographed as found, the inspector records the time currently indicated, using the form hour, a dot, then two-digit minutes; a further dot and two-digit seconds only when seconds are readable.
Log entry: 15.19
